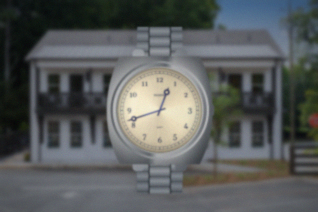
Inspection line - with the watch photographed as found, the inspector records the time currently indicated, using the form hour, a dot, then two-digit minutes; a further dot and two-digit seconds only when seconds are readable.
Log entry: 12.42
